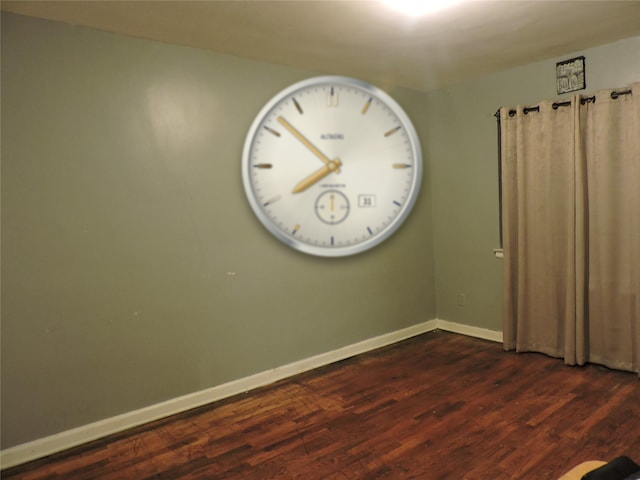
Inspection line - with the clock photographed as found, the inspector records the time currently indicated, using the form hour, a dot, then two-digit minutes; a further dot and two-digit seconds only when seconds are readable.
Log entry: 7.52
